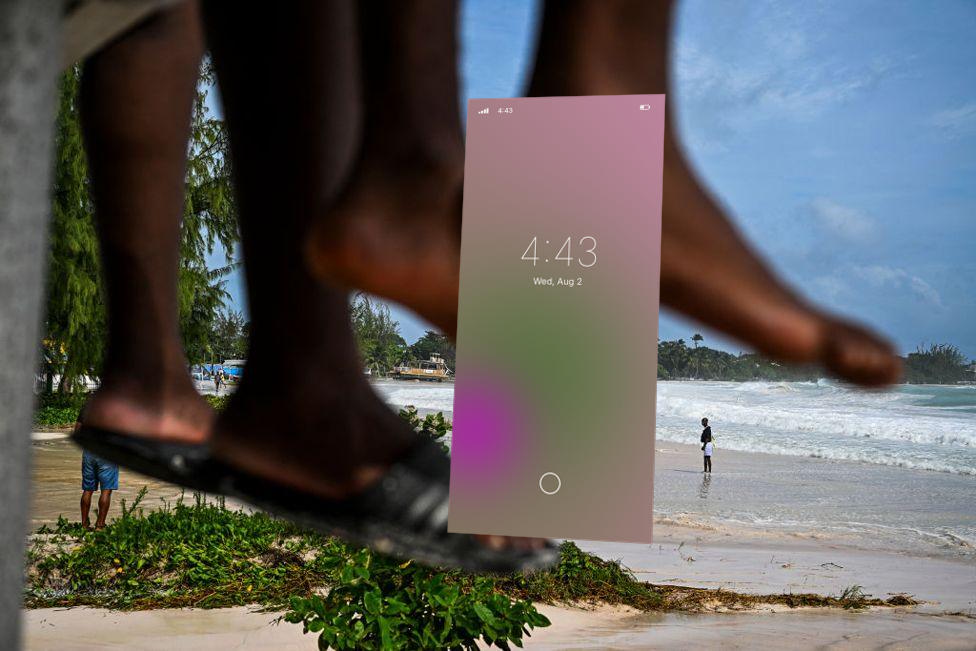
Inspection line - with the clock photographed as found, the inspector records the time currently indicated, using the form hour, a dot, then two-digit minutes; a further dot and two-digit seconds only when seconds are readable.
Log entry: 4.43
